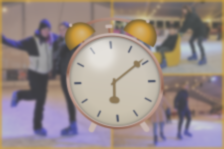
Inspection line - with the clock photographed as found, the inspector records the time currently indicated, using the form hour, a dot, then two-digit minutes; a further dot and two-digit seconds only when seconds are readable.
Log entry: 6.09
